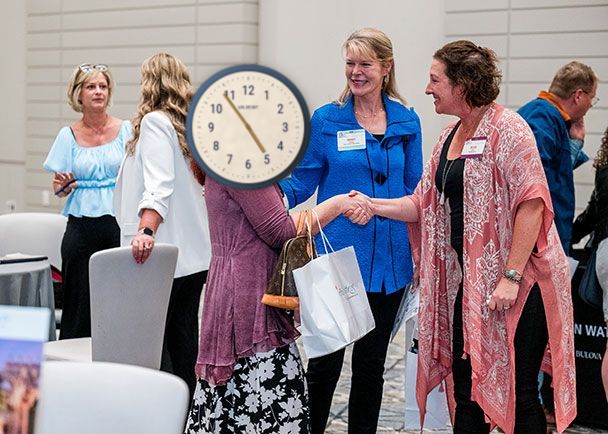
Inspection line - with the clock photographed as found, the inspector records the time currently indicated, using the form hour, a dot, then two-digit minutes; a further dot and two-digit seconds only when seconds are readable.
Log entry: 4.54
